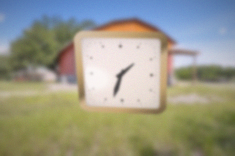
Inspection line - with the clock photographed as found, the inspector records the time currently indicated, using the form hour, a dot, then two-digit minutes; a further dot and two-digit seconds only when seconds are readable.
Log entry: 1.33
